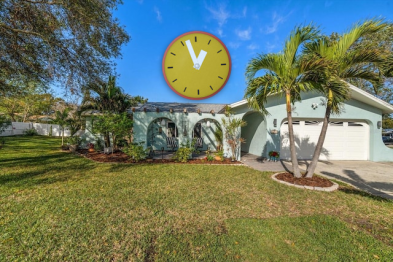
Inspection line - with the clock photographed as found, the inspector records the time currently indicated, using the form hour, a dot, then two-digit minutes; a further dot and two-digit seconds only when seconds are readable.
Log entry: 12.57
